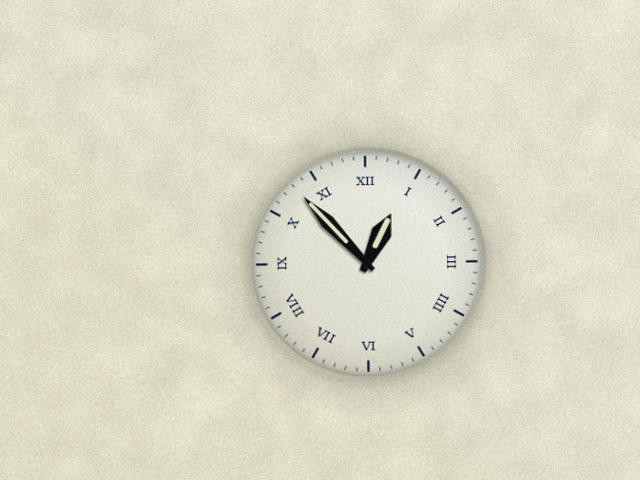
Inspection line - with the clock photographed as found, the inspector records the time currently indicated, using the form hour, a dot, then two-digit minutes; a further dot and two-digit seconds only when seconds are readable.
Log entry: 12.53
